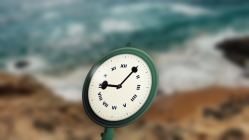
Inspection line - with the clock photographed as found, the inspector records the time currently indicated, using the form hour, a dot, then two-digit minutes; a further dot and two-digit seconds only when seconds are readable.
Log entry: 9.06
